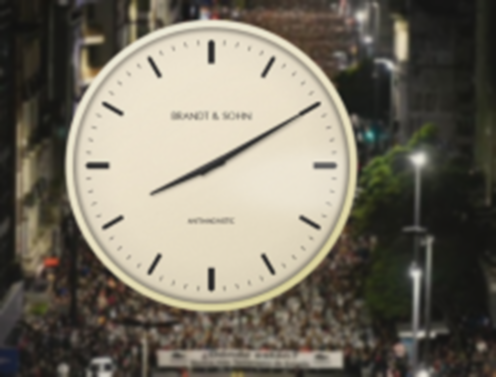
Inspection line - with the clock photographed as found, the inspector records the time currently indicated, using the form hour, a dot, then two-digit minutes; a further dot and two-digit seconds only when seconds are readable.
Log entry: 8.10
